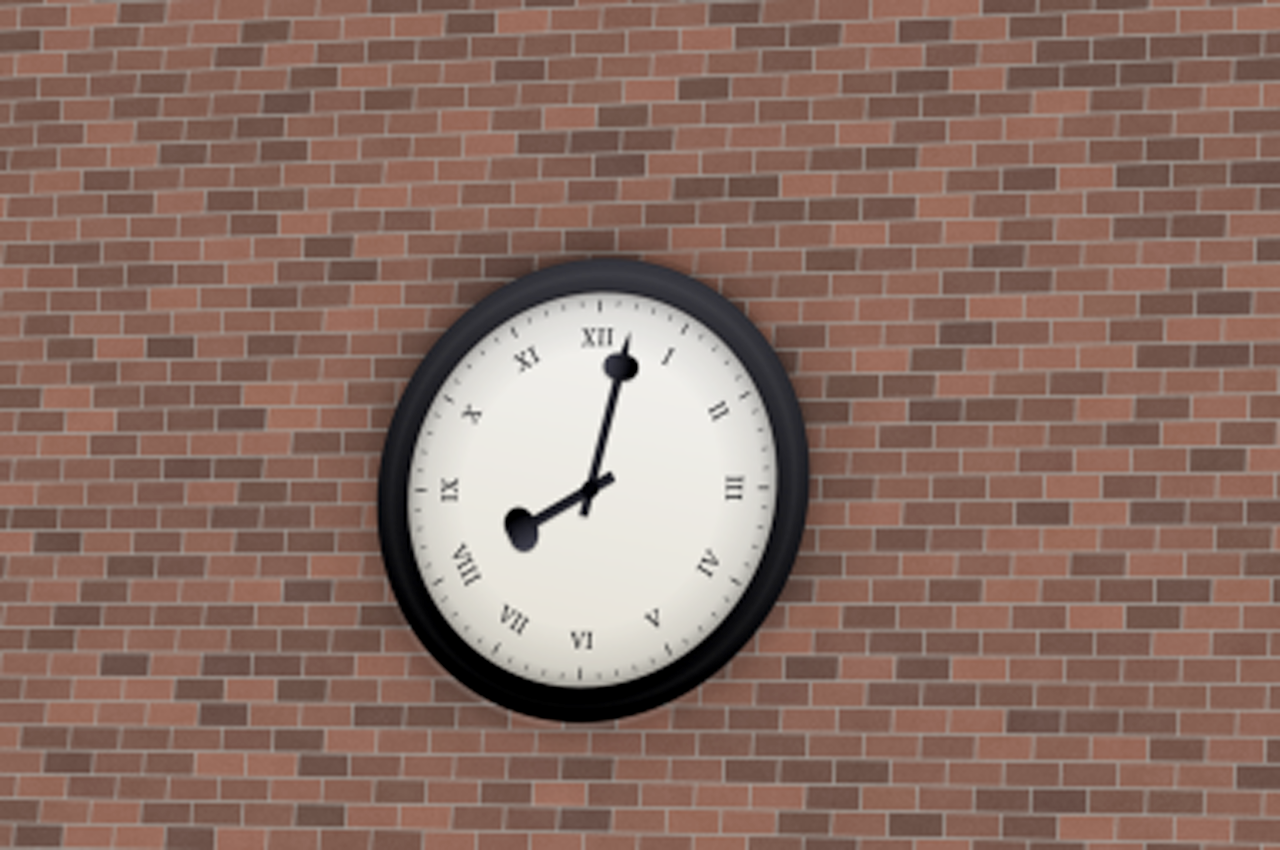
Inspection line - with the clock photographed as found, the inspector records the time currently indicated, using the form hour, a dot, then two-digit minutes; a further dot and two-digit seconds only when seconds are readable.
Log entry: 8.02
